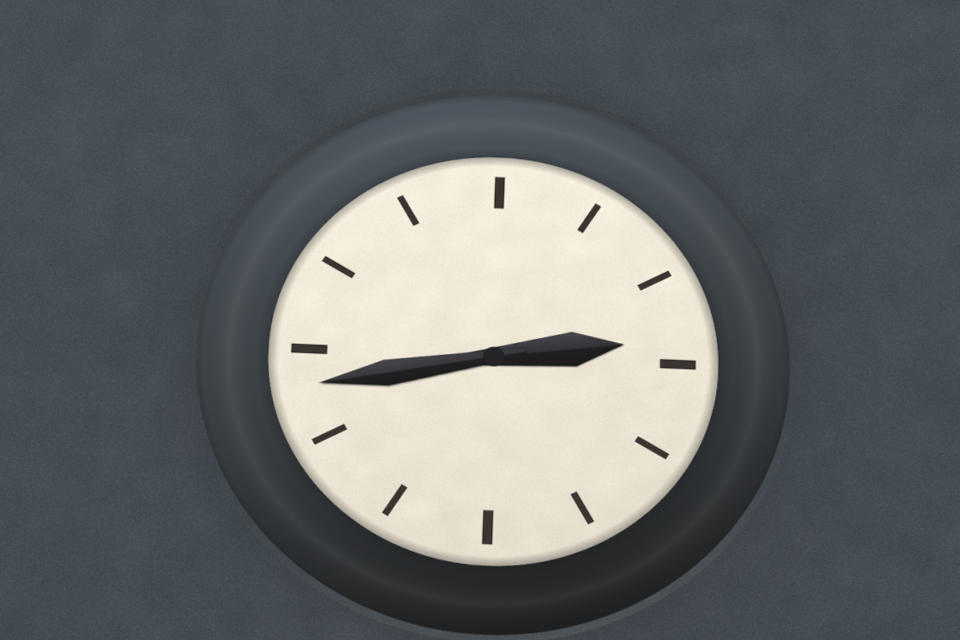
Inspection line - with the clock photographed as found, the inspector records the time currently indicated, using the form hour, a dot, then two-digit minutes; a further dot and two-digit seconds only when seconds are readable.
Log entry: 2.43
